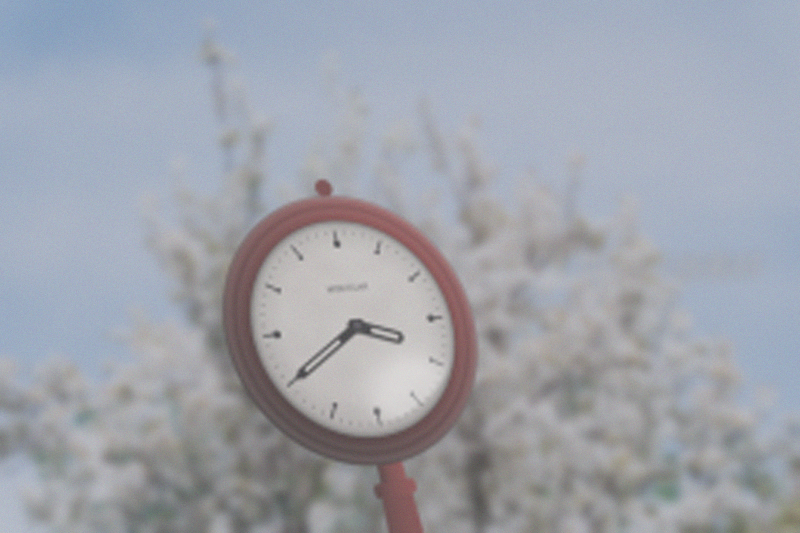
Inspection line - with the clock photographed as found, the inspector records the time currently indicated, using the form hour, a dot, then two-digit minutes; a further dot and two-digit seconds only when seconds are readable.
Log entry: 3.40
